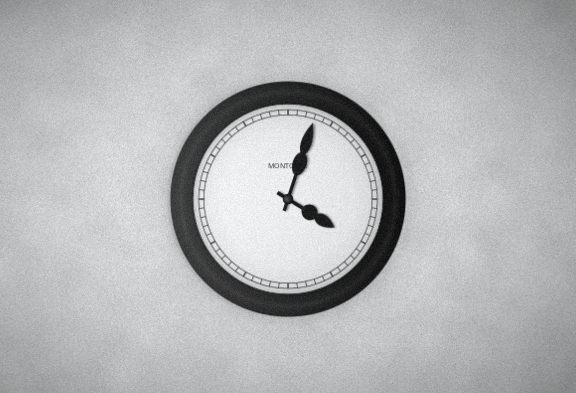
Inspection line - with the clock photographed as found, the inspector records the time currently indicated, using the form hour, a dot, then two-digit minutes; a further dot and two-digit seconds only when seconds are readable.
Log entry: 4.03
